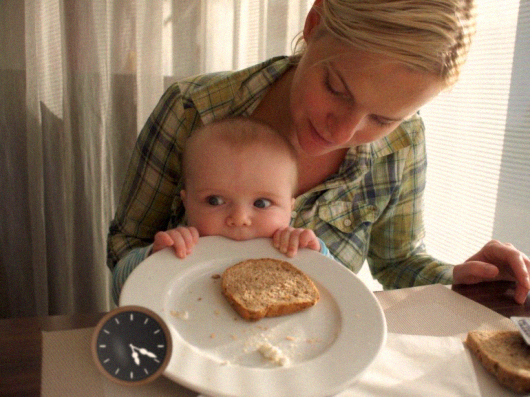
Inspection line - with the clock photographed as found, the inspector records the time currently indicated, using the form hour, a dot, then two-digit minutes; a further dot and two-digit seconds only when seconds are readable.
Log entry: 5.19
